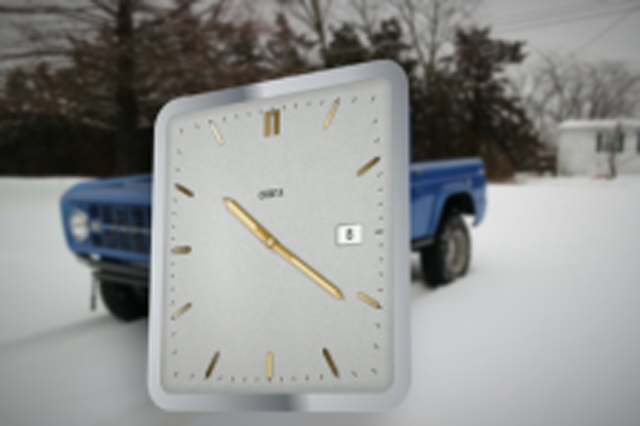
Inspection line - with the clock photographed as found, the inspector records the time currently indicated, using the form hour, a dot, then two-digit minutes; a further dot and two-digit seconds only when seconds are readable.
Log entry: 10.21
